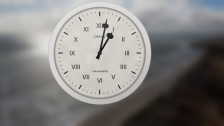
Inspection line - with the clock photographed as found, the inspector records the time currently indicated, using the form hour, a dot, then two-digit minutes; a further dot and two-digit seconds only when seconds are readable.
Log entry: 1.02
